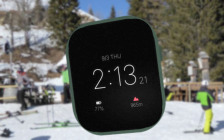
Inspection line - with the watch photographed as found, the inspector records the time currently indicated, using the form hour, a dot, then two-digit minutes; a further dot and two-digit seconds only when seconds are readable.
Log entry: 2.13.21
